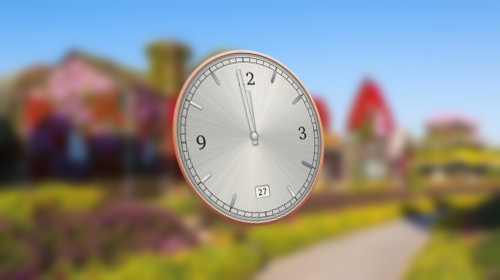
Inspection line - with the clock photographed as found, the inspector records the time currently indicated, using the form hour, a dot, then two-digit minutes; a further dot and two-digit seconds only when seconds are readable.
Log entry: 11.59
